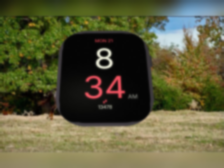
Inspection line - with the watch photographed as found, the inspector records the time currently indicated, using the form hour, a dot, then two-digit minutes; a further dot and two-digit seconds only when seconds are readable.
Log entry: 8.34
